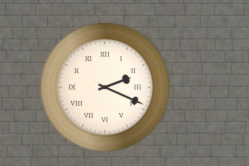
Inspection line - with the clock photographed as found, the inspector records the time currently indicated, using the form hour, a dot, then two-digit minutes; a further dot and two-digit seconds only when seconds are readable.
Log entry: 2.19
